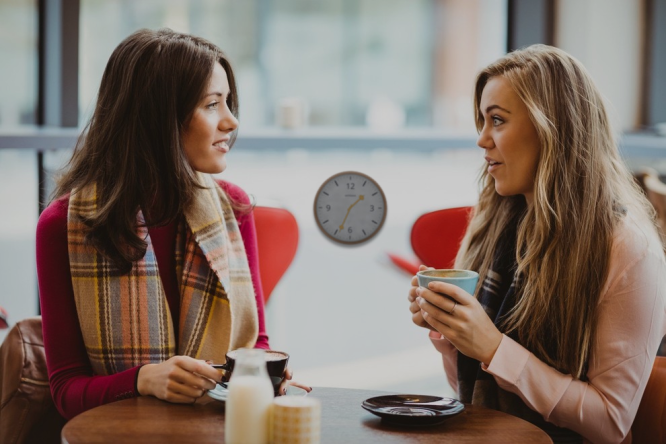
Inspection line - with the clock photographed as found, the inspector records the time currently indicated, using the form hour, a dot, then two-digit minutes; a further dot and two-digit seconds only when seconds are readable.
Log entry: 1.34
